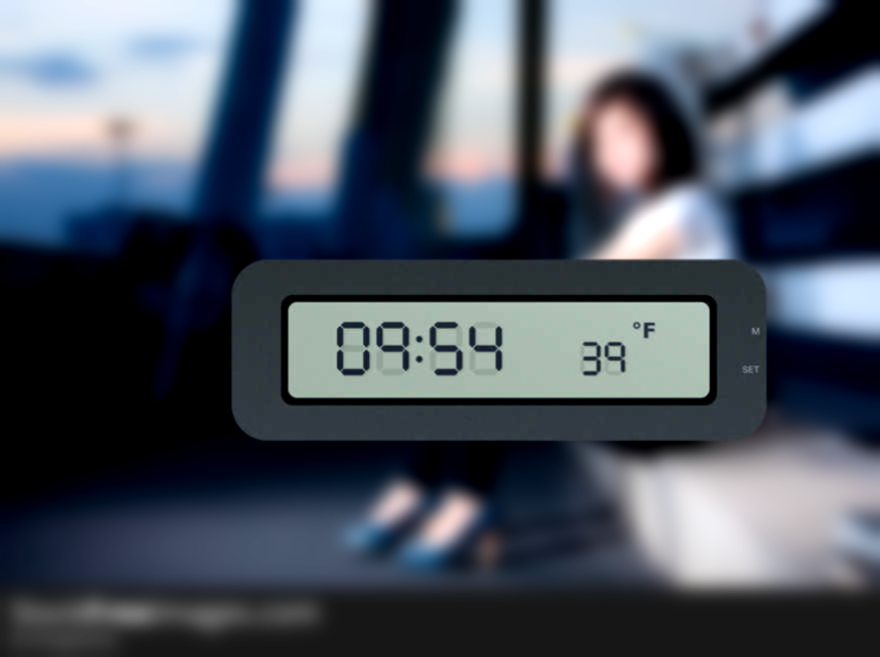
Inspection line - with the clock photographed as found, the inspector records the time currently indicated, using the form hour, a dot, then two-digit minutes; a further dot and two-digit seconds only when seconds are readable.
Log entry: 9.54
